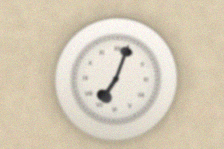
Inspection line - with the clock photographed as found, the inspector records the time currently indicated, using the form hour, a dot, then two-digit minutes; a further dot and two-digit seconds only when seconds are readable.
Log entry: 7.03
